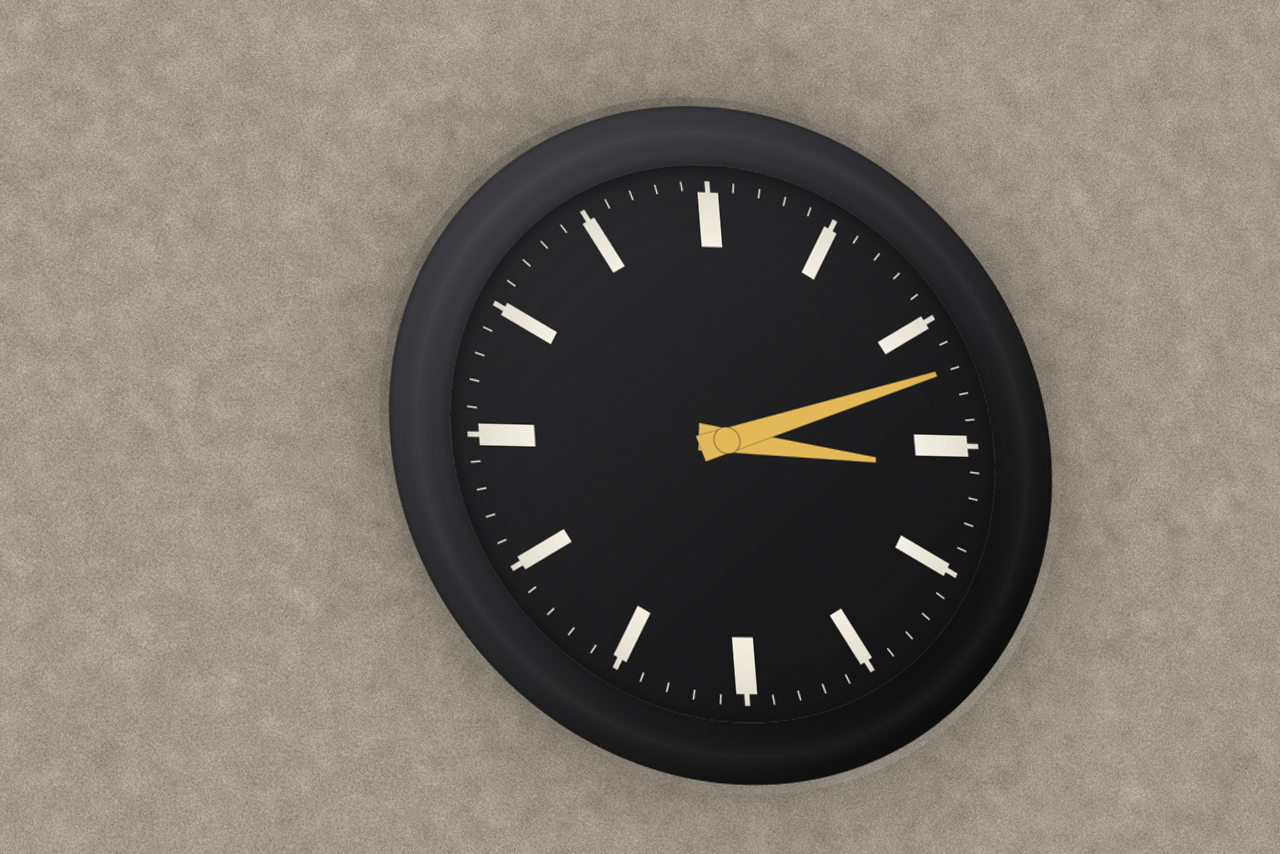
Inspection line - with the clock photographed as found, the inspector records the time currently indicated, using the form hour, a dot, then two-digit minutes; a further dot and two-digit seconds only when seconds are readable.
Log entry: 3.12
